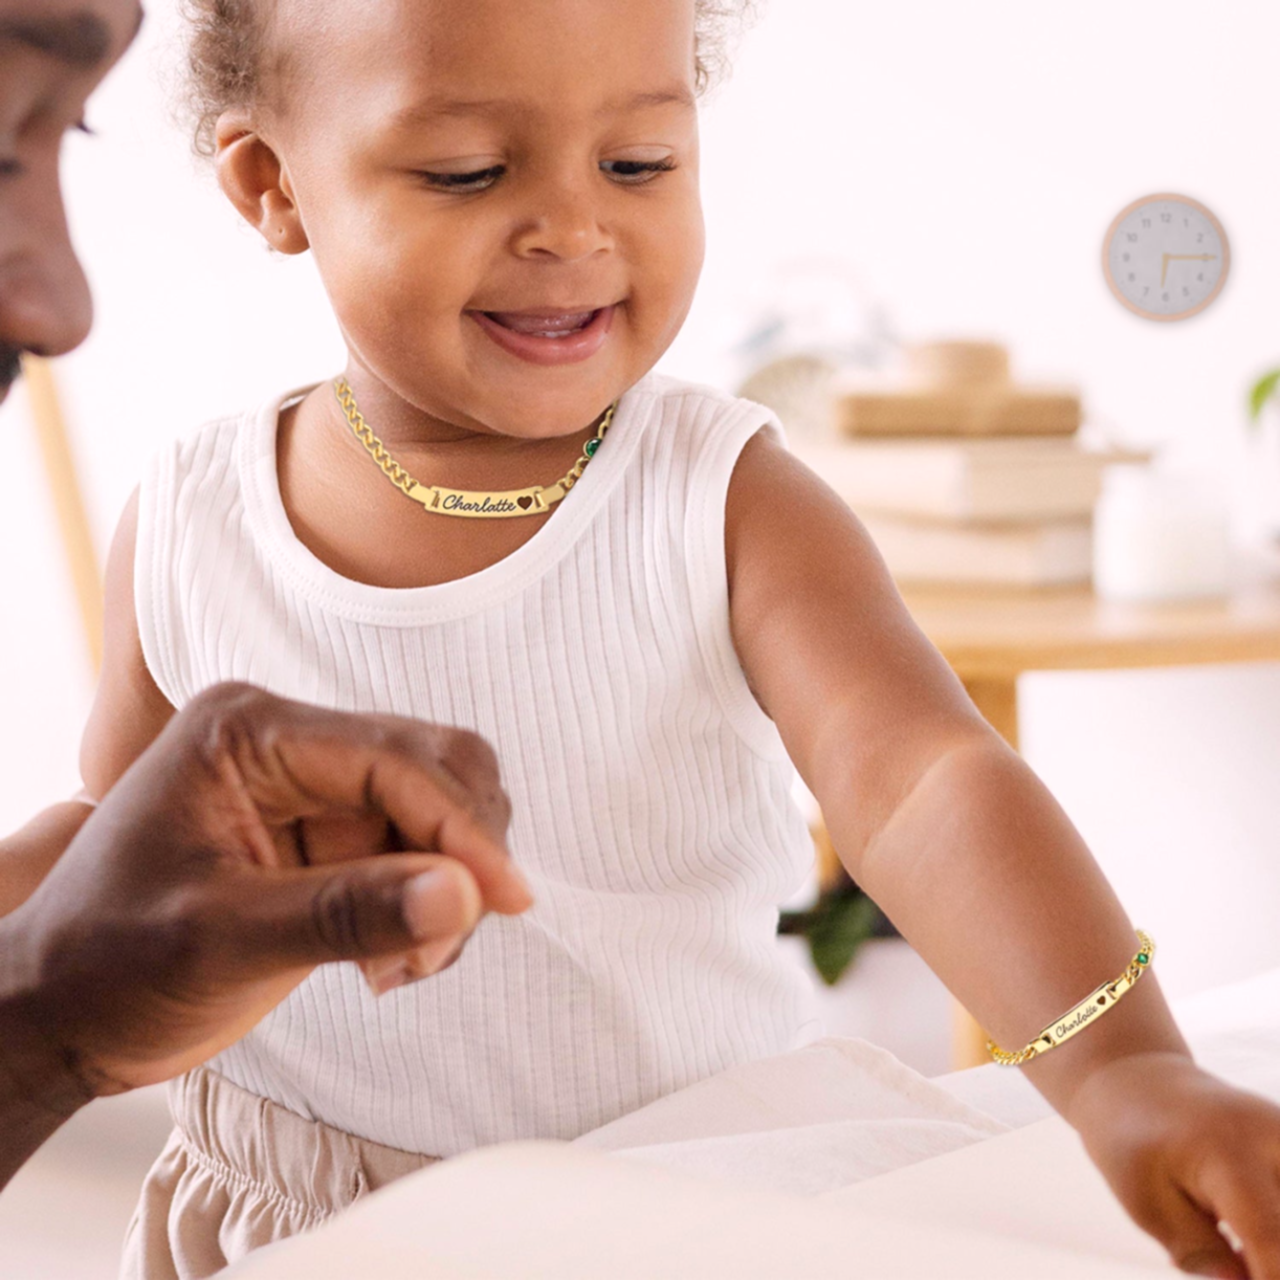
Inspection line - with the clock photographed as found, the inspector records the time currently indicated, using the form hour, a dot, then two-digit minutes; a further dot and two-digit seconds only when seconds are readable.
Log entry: 6.15
